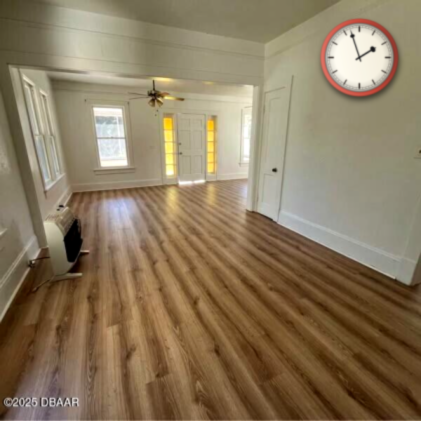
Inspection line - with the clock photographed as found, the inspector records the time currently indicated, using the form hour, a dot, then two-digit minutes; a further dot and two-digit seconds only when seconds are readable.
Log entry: 1.57
